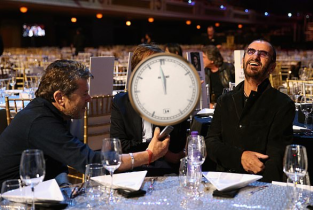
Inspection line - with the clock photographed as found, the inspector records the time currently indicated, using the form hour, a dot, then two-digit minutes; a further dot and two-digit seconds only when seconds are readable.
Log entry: 11.59
